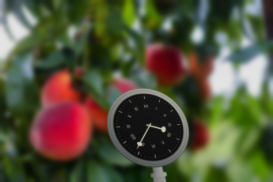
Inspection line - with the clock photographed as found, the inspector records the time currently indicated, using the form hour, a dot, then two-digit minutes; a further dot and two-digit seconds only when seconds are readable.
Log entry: 3.36
